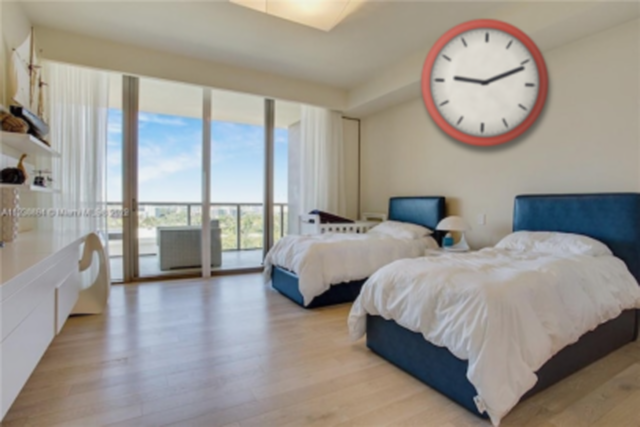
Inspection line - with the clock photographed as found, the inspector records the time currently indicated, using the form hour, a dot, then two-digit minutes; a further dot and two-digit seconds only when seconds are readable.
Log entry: 9.11
